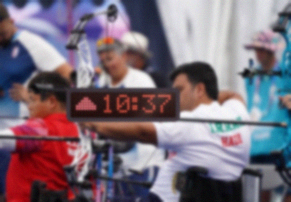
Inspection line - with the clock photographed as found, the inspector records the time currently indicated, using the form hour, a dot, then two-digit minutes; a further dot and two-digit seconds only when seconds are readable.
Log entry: 10.37
